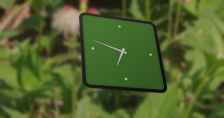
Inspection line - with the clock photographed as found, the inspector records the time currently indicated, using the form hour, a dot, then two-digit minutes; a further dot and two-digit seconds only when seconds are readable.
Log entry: 6.48
